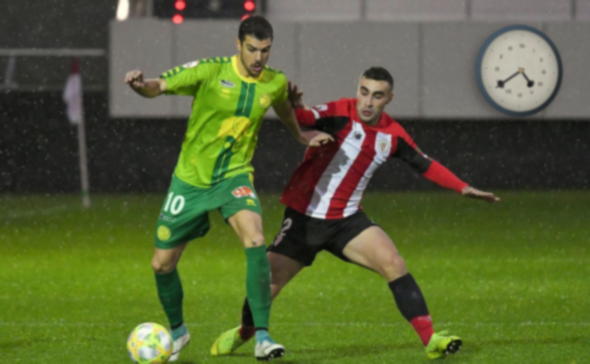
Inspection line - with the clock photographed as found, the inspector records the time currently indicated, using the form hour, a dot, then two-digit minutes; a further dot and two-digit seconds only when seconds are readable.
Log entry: 4.39
